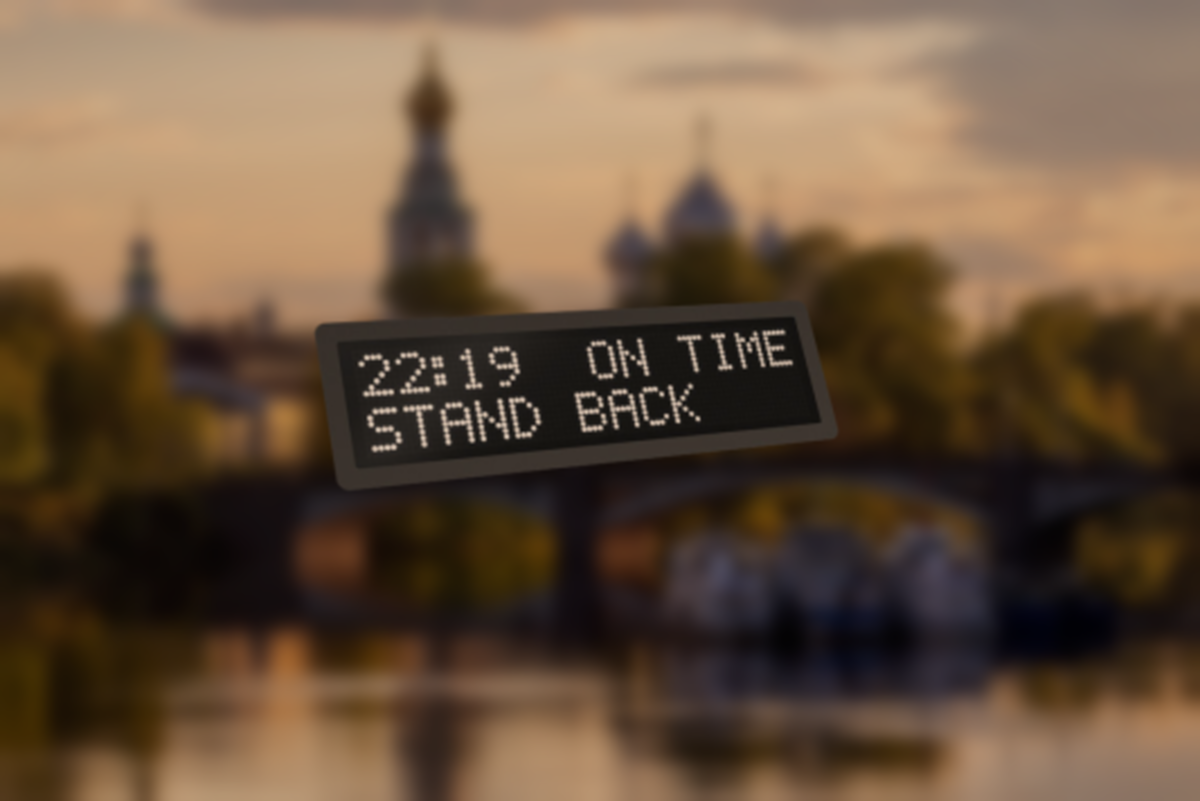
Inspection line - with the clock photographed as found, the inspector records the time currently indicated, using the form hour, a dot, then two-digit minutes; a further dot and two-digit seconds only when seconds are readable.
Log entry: 22.19
